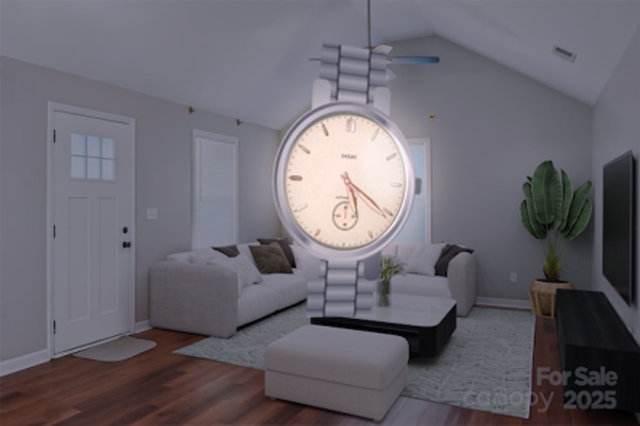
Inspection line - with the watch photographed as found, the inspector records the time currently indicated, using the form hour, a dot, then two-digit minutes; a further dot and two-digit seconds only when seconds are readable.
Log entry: 5.21
